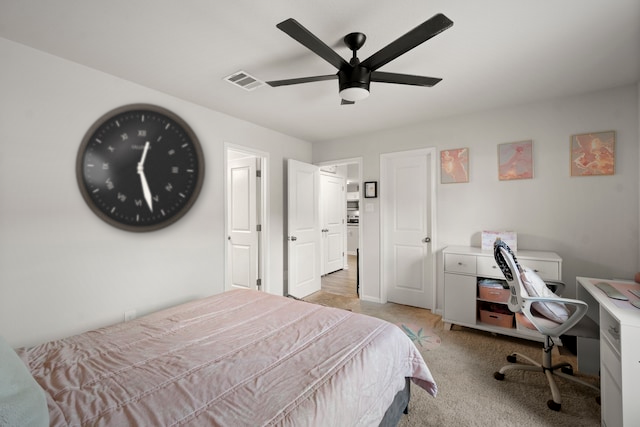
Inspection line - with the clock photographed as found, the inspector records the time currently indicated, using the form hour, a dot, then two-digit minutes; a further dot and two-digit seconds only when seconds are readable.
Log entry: 12.27
